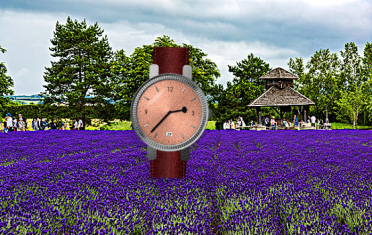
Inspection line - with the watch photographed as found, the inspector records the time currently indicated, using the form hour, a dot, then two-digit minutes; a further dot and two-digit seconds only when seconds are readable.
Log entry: 2.37
